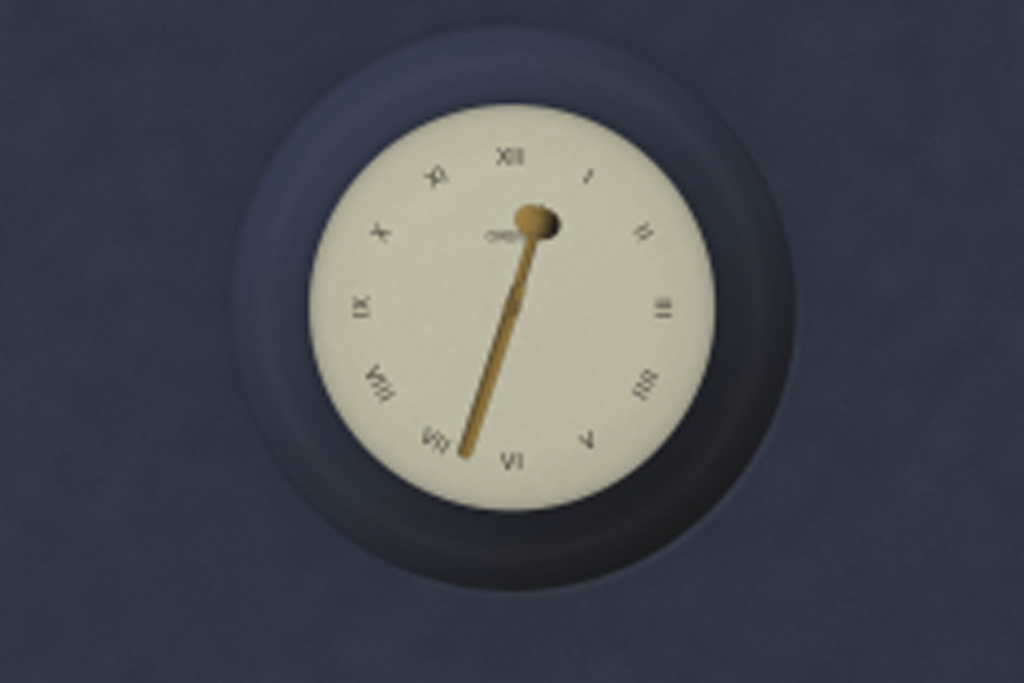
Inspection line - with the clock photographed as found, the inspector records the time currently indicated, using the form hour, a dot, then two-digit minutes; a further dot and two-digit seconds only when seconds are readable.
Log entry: 12.33
